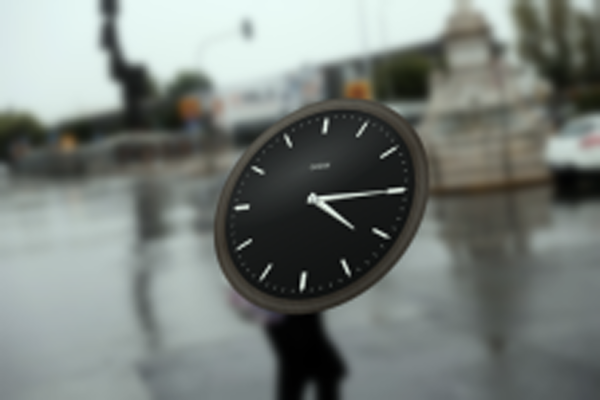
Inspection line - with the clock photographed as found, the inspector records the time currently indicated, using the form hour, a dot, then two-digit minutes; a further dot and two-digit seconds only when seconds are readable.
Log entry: 4.15
